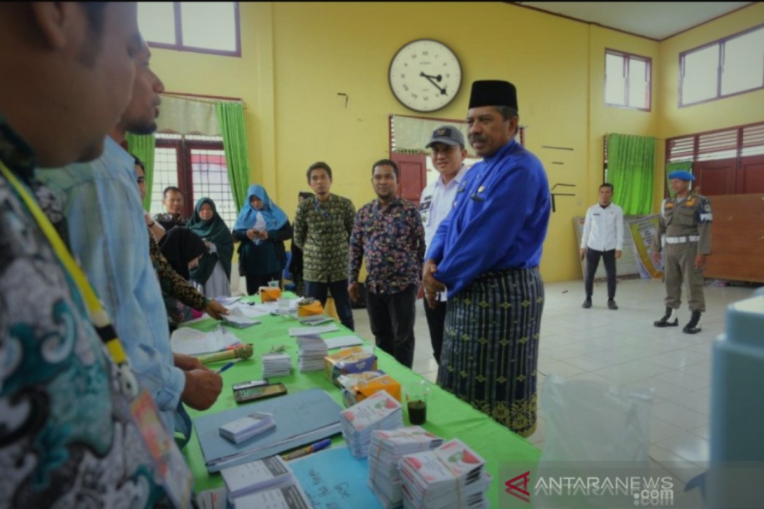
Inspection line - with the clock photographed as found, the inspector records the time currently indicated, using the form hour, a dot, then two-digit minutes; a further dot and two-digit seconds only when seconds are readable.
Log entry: 3.22
